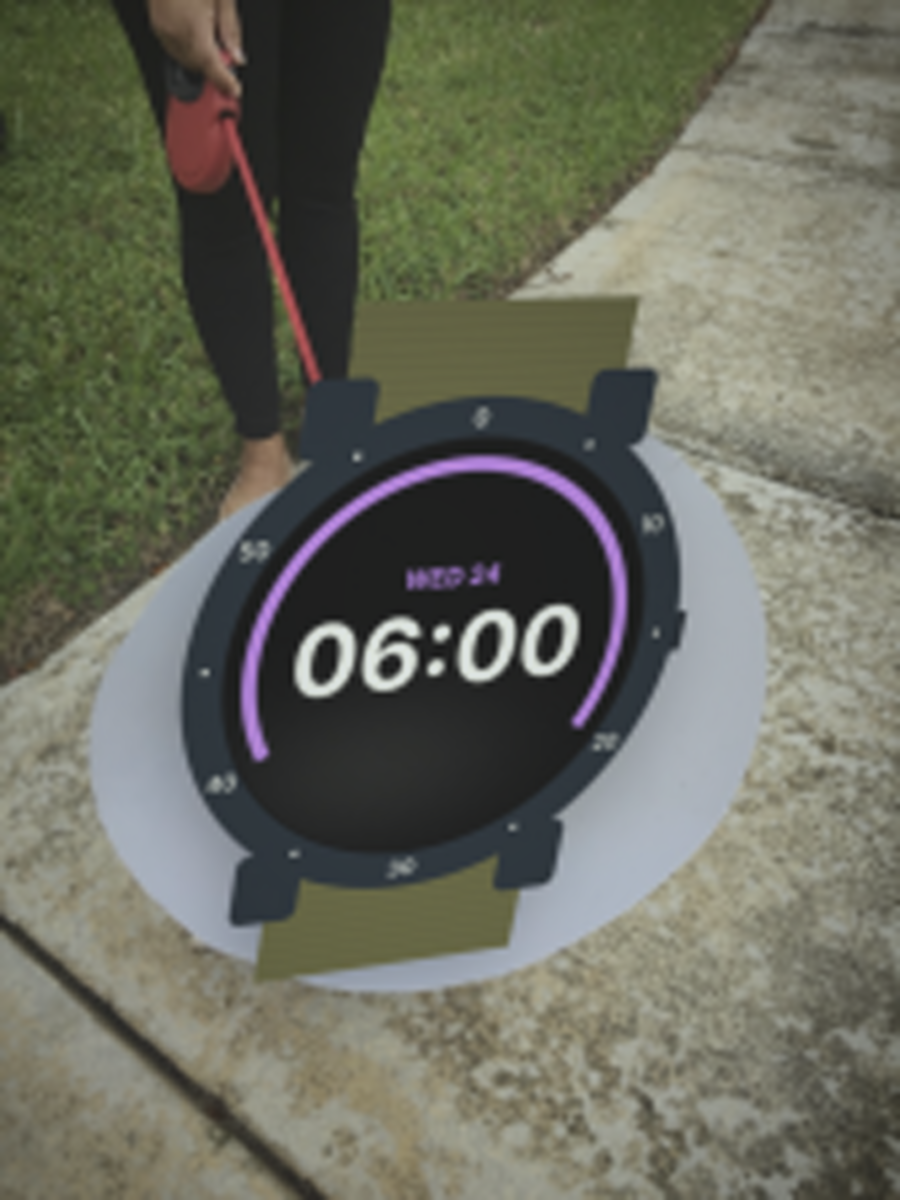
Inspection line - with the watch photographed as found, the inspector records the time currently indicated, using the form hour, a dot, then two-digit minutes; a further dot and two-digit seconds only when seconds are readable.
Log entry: 6.00
